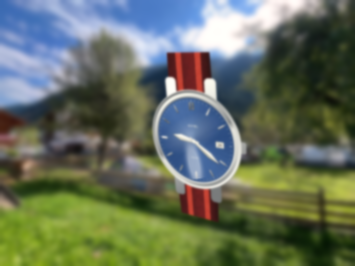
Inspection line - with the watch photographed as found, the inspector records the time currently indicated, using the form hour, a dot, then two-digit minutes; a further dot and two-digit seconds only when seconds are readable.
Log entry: 9.21
